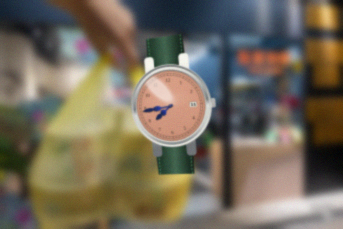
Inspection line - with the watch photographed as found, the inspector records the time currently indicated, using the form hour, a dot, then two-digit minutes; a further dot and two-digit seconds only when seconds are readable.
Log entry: 7.44
